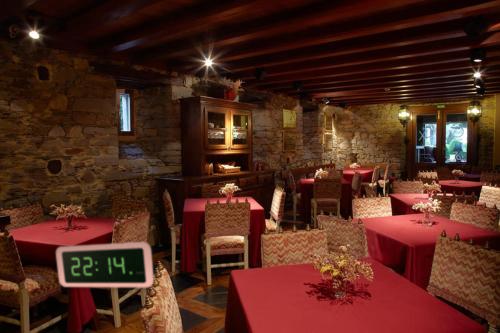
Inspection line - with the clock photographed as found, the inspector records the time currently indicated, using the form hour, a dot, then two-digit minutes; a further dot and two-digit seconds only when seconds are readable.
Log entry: 22.14
